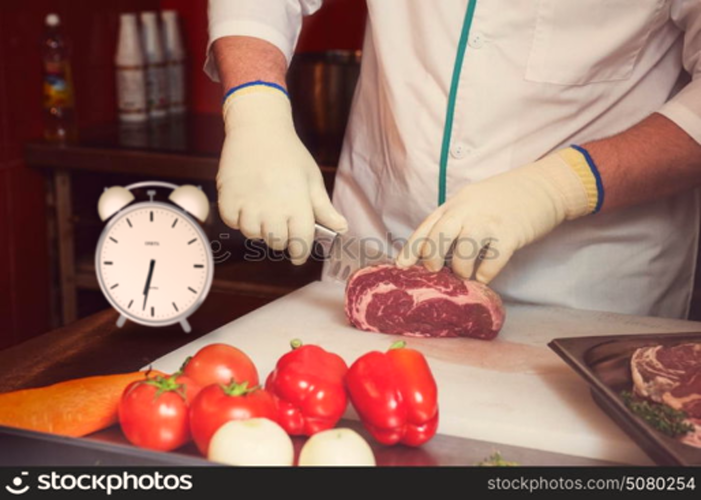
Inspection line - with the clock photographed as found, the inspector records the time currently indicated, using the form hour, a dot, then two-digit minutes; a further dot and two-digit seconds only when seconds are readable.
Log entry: 6.32
